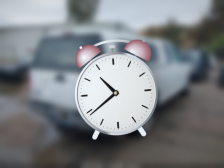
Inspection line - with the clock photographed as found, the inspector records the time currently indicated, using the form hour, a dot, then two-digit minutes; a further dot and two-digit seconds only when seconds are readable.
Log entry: 10.39
